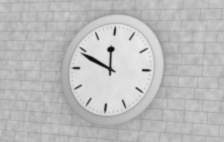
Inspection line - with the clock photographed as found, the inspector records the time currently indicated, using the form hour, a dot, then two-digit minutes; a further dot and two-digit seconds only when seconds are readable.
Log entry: 11.49
